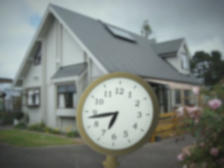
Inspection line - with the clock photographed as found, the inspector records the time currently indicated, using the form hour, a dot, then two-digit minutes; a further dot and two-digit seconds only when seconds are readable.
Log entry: 6.43
